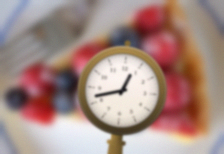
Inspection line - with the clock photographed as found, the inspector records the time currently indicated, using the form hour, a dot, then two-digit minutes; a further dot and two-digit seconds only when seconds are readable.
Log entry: 12.42
